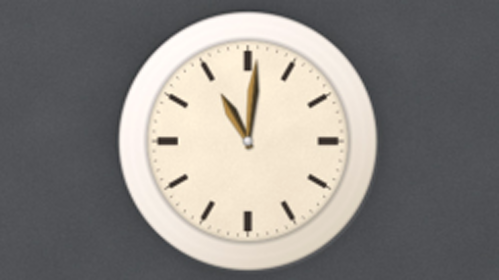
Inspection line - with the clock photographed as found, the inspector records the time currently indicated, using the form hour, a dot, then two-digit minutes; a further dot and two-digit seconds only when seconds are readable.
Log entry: 11.01
